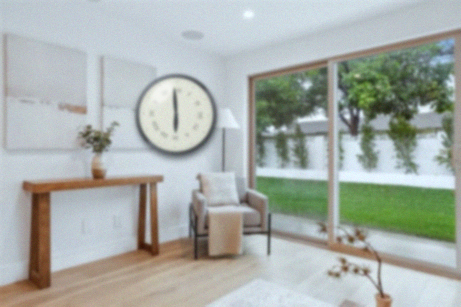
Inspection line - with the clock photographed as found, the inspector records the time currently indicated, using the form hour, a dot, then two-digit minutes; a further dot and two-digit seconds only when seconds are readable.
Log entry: 5.59
